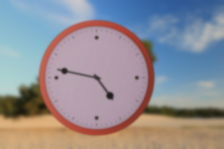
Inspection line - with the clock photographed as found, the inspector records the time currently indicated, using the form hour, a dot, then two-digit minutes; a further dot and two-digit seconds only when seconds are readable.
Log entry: 4.47
